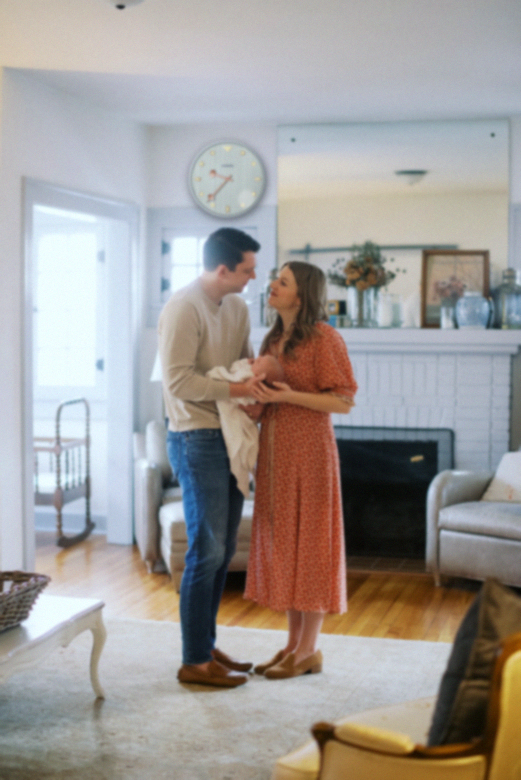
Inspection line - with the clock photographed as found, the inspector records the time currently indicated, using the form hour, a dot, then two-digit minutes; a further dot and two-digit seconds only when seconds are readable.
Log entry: 9.37
